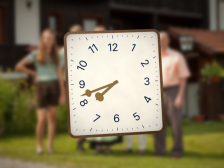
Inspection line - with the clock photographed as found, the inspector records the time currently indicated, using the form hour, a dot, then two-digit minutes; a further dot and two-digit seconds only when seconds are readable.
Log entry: 7.42
